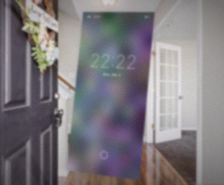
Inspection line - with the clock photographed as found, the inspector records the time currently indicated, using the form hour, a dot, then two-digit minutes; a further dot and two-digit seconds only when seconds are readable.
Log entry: 22.22
